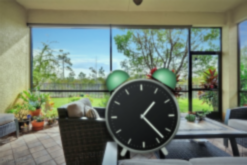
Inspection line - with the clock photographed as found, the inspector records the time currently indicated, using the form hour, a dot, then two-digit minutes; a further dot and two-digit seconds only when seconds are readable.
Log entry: 1.23
